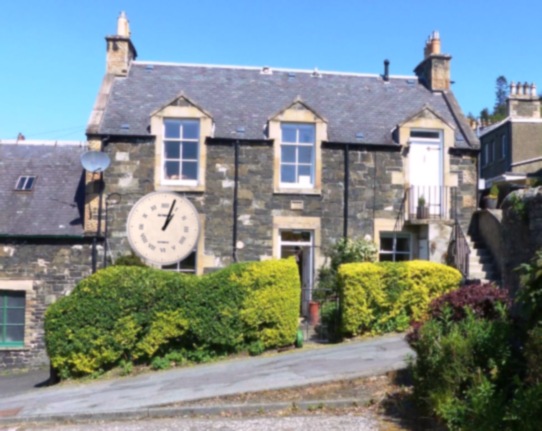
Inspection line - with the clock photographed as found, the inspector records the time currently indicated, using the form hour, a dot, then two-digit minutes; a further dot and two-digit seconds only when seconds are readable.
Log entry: 1.03
